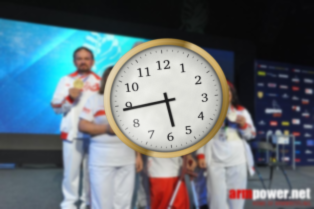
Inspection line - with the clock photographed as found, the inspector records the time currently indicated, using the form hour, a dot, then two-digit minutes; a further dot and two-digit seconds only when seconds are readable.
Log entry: 5.44
